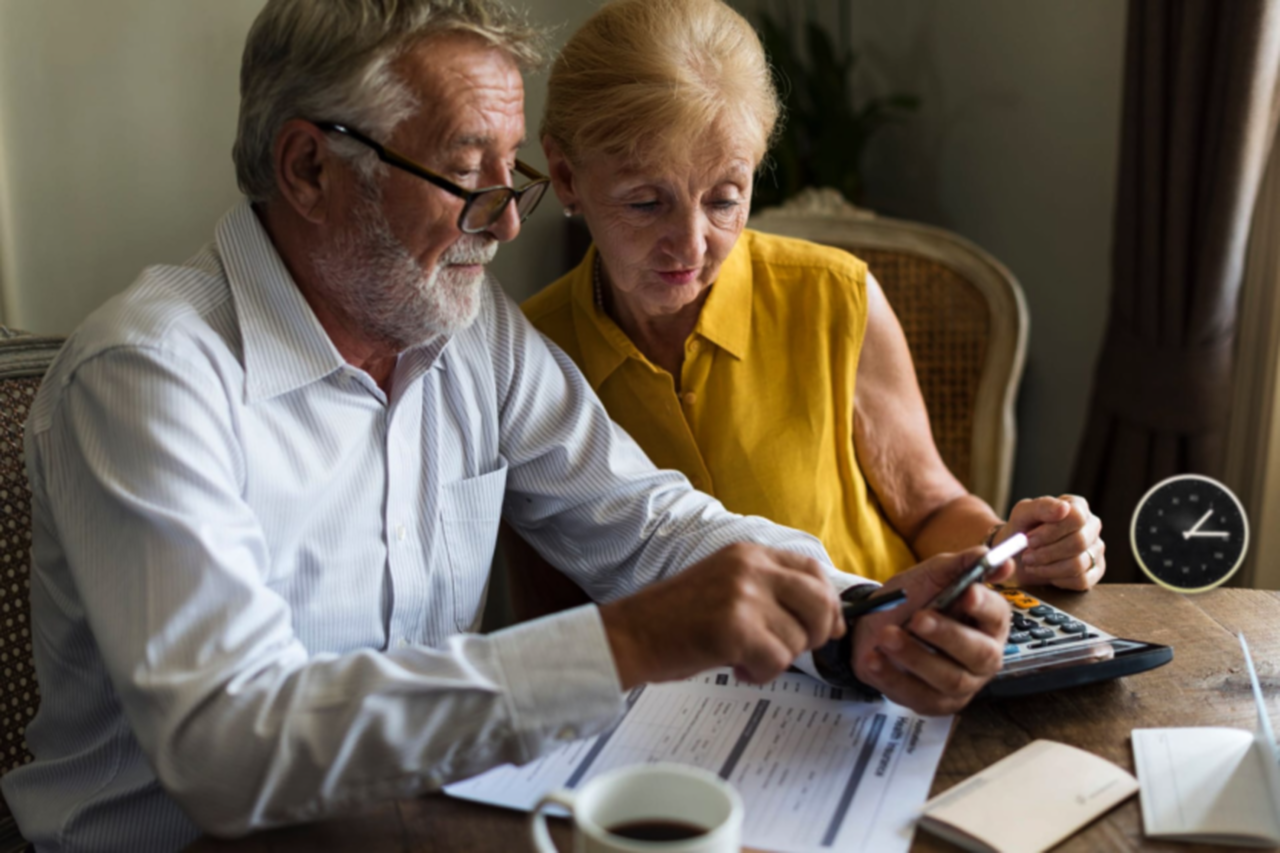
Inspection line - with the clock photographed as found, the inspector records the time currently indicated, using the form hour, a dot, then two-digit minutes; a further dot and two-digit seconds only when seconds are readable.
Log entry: 1.14
